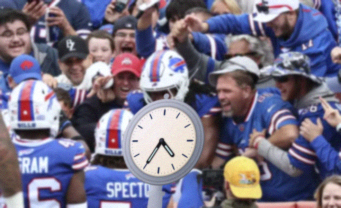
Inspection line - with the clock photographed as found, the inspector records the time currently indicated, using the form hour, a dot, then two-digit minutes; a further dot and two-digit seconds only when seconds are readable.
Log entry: 4.35
